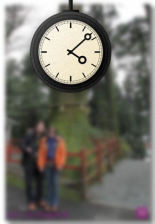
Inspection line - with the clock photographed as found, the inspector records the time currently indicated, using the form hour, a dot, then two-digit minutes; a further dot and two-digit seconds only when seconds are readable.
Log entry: 4.08
